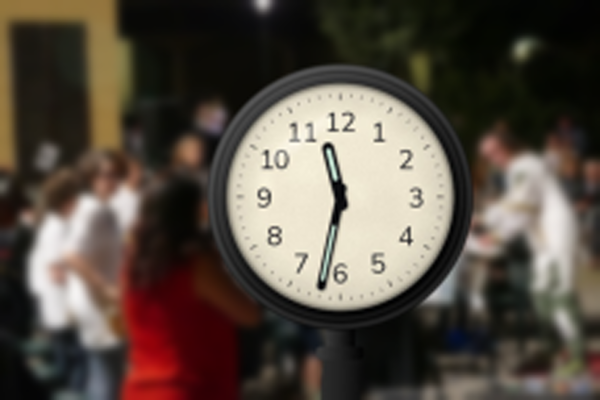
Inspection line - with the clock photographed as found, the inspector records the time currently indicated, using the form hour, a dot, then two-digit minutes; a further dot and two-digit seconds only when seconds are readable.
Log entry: 11.32
